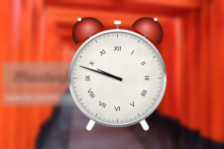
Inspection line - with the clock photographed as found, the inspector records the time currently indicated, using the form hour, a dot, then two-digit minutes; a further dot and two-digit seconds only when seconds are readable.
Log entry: 9.48
